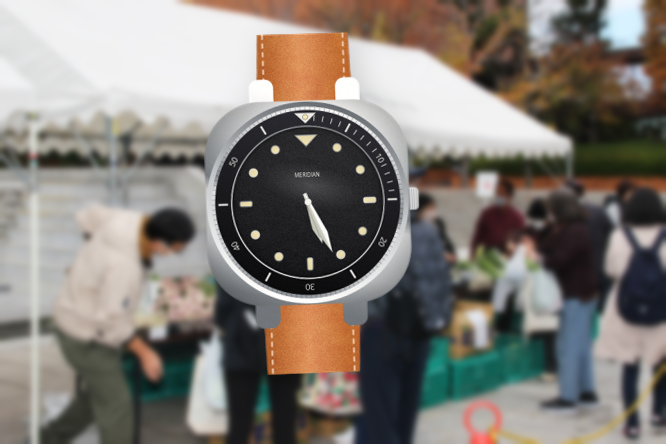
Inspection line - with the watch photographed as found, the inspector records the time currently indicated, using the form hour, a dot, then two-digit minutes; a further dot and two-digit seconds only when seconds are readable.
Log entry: 5.26
